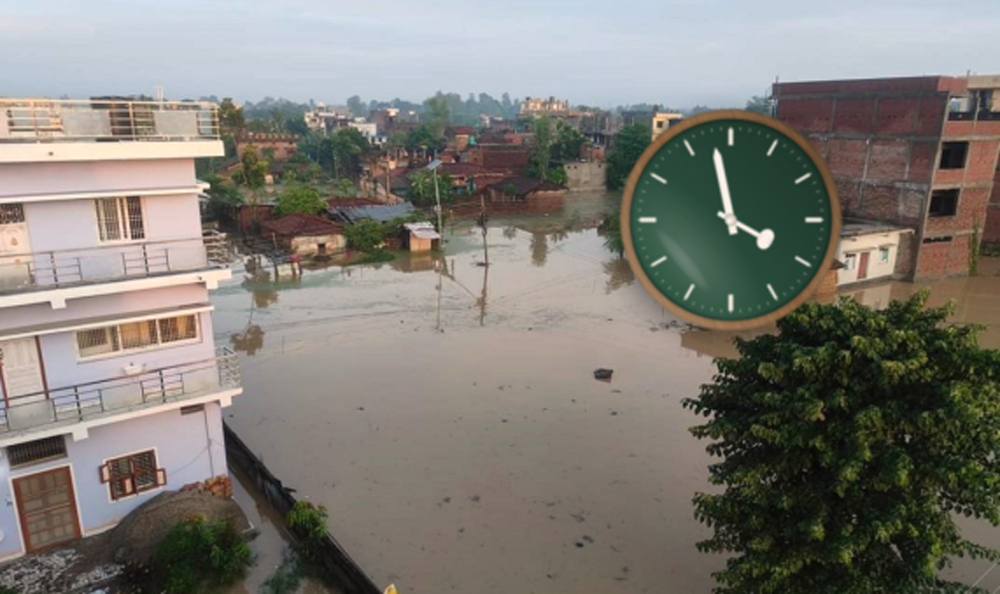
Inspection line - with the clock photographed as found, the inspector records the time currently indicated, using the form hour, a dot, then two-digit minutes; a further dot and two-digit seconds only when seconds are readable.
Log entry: 3.58
